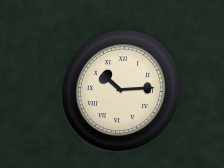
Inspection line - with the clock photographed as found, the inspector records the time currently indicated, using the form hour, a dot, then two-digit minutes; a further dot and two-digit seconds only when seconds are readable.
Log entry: 10.14
